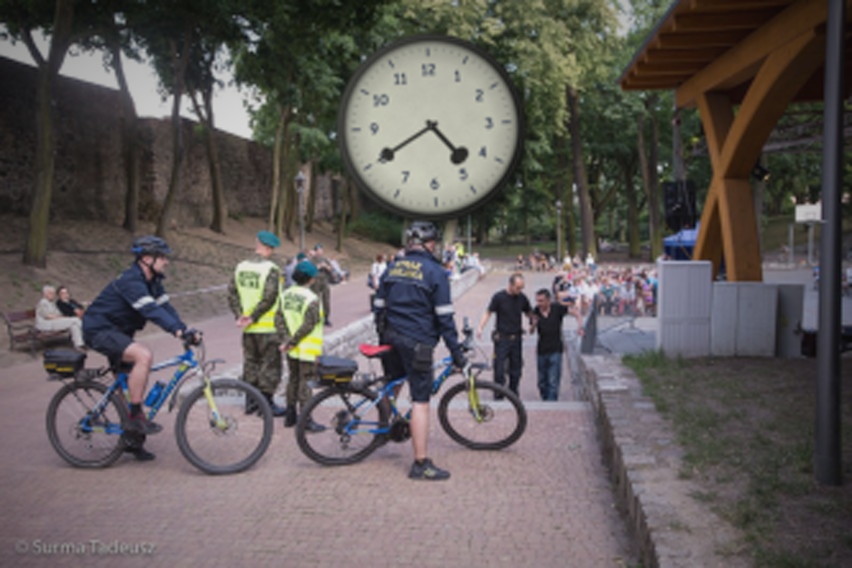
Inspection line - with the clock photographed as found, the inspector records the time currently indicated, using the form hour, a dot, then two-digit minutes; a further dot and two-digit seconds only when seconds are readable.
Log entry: 4.40
